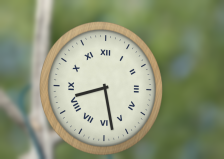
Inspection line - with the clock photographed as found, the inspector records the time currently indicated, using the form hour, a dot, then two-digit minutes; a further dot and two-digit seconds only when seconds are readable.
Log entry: 8.28
